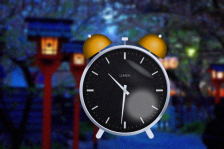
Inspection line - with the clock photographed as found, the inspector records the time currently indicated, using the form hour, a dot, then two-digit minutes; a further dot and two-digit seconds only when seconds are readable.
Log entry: 10.31
